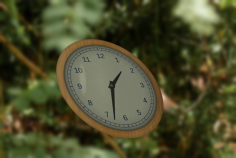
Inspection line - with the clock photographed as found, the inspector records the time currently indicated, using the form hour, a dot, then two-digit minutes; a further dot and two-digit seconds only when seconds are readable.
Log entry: 1.33
